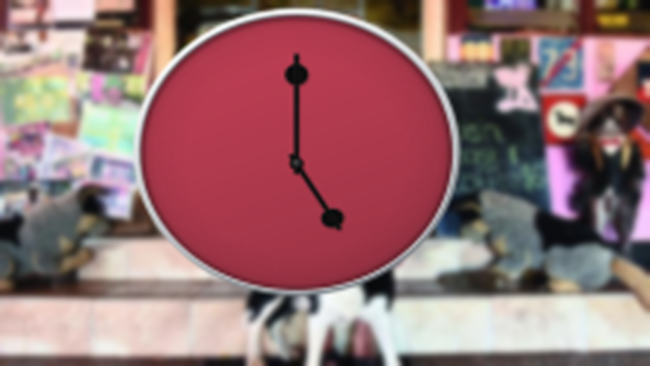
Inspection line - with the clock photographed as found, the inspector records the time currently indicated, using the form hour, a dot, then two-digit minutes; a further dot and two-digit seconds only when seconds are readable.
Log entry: 5.00
